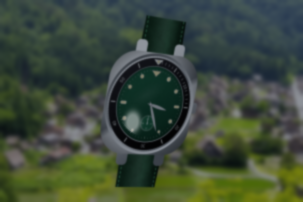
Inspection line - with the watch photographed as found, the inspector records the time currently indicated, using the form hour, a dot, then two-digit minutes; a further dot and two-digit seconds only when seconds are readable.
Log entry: 3.26
